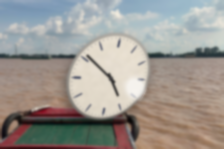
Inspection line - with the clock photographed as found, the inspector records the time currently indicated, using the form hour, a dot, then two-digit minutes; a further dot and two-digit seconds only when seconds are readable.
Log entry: 4.51
